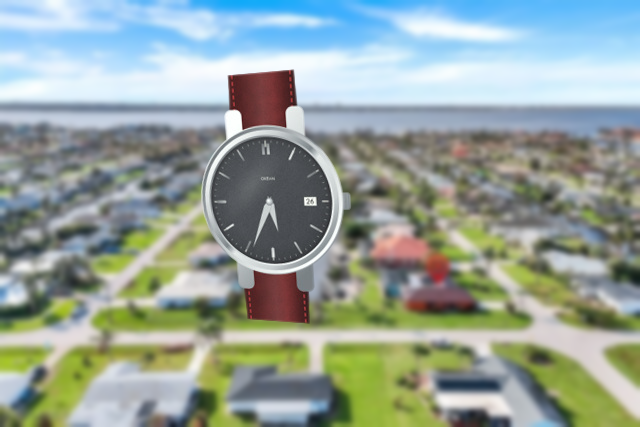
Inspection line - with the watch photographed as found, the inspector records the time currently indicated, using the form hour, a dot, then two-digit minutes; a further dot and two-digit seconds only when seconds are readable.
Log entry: 5.34
